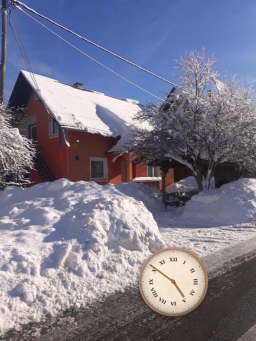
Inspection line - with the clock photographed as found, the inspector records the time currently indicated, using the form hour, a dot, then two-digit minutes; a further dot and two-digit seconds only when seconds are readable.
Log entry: 4.51
